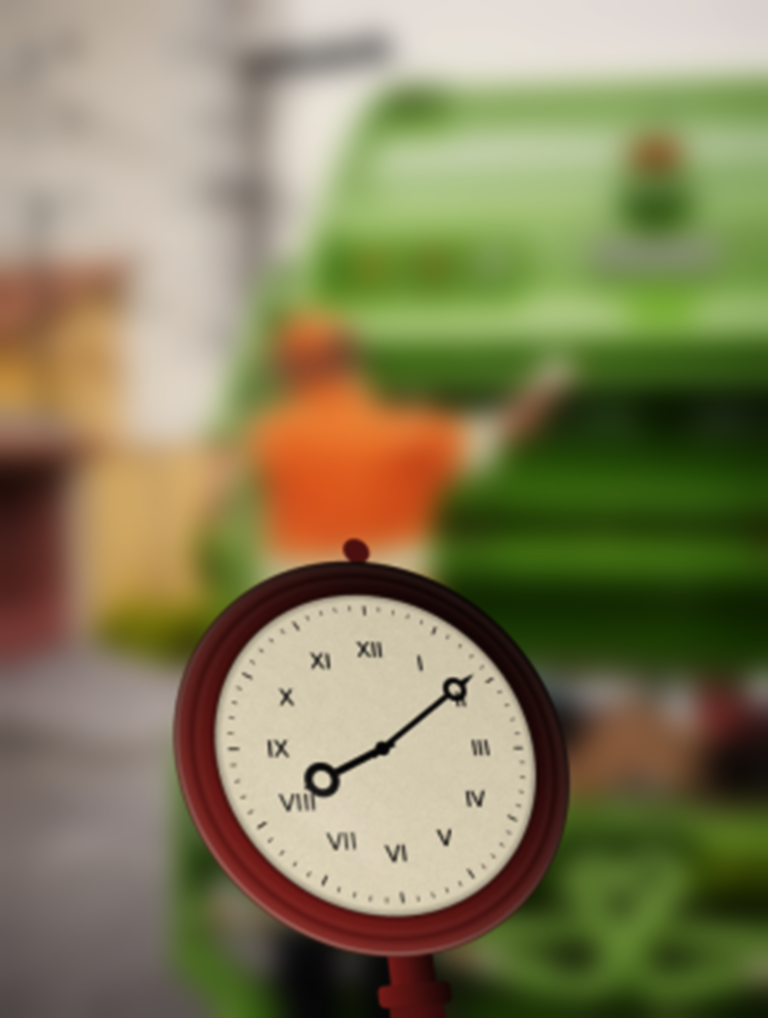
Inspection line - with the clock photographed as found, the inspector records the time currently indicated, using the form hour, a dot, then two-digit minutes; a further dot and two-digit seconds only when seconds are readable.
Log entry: 8.09
